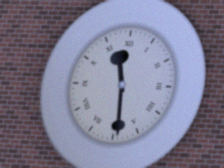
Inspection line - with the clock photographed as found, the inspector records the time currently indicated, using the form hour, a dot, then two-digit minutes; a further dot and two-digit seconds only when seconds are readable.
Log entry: 11.29
